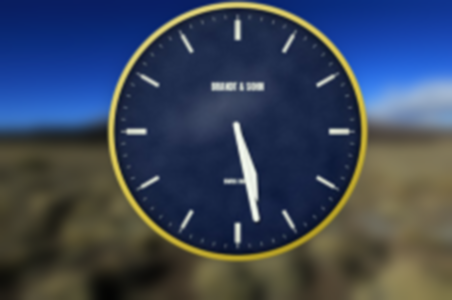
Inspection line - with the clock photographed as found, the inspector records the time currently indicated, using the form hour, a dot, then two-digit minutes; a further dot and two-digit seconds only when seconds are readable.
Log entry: 5.28
